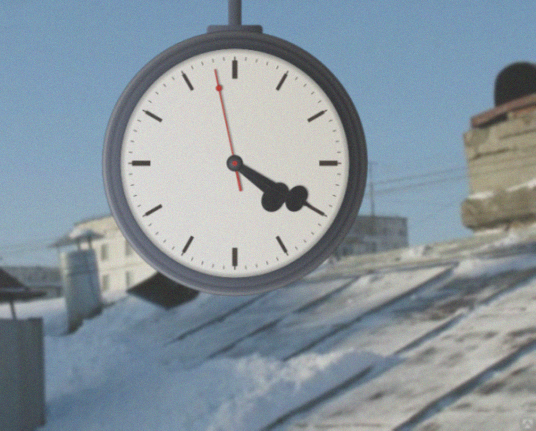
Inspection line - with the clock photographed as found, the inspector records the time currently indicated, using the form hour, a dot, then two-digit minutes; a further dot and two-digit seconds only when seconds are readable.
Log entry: 4.19.58
